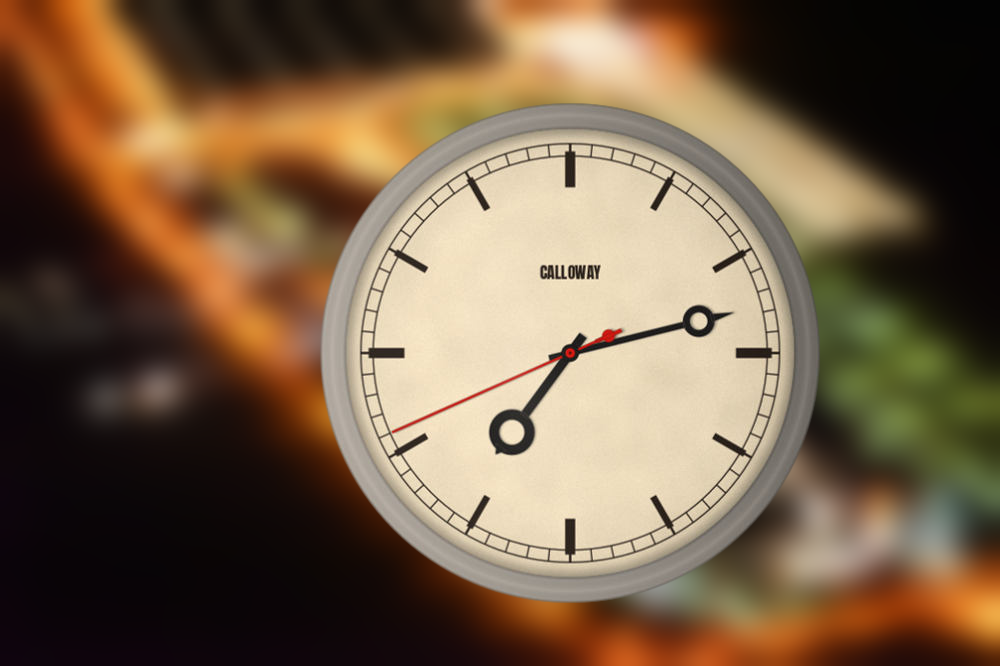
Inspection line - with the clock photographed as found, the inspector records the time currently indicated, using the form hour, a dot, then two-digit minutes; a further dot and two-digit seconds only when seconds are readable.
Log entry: 7.12.41
